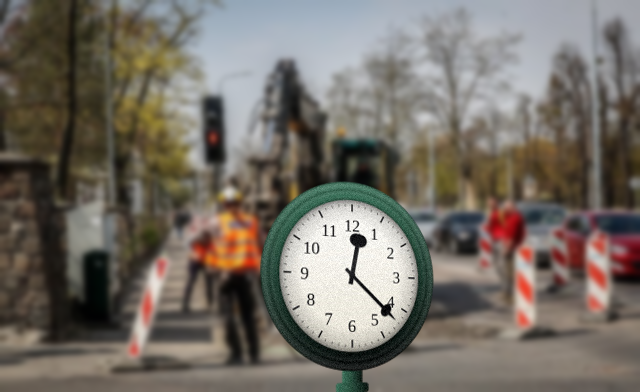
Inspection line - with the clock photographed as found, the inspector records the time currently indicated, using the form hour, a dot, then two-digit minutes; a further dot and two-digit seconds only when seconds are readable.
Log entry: 12.22
